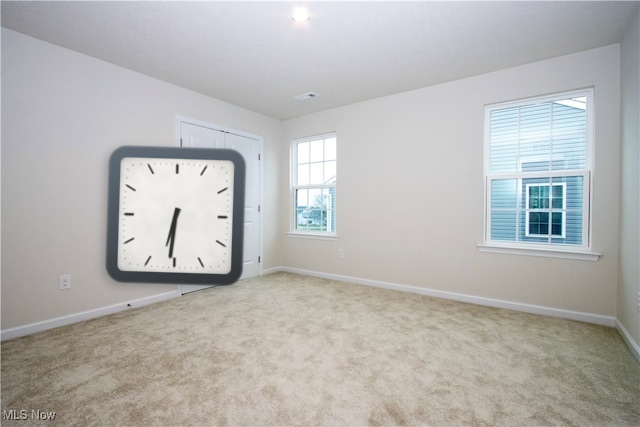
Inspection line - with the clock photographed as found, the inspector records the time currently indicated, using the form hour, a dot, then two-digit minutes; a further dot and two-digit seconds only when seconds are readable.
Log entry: 6.31
